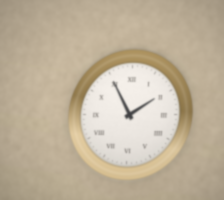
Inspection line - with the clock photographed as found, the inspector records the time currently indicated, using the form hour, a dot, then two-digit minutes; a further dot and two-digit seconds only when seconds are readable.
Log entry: 1.55
